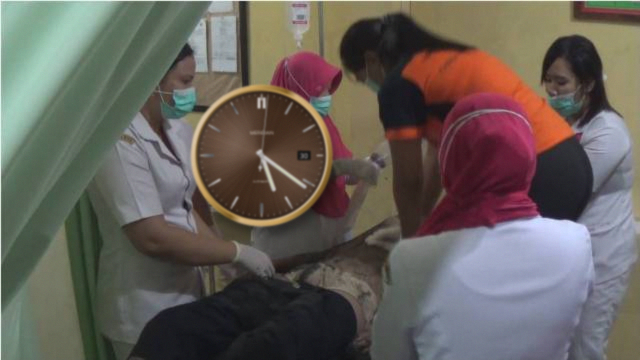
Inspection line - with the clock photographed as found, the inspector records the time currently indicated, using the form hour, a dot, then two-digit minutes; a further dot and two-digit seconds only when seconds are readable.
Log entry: 5.21.01
